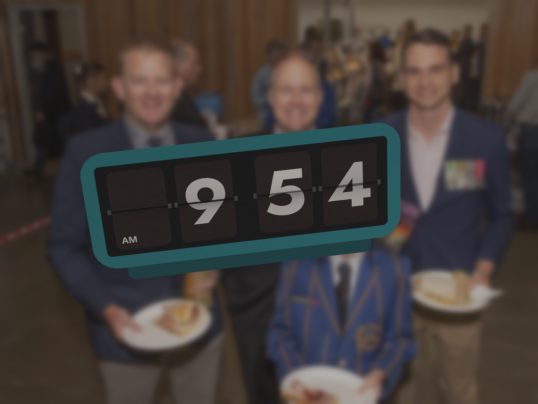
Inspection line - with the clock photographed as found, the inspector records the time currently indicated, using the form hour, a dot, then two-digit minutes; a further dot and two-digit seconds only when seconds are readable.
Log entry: 9.54
